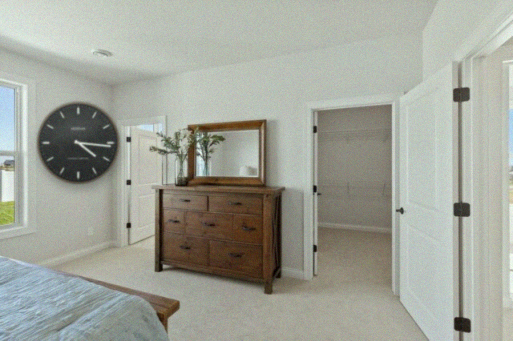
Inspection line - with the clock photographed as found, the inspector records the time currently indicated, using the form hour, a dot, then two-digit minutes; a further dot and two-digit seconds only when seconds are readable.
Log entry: 4.16
